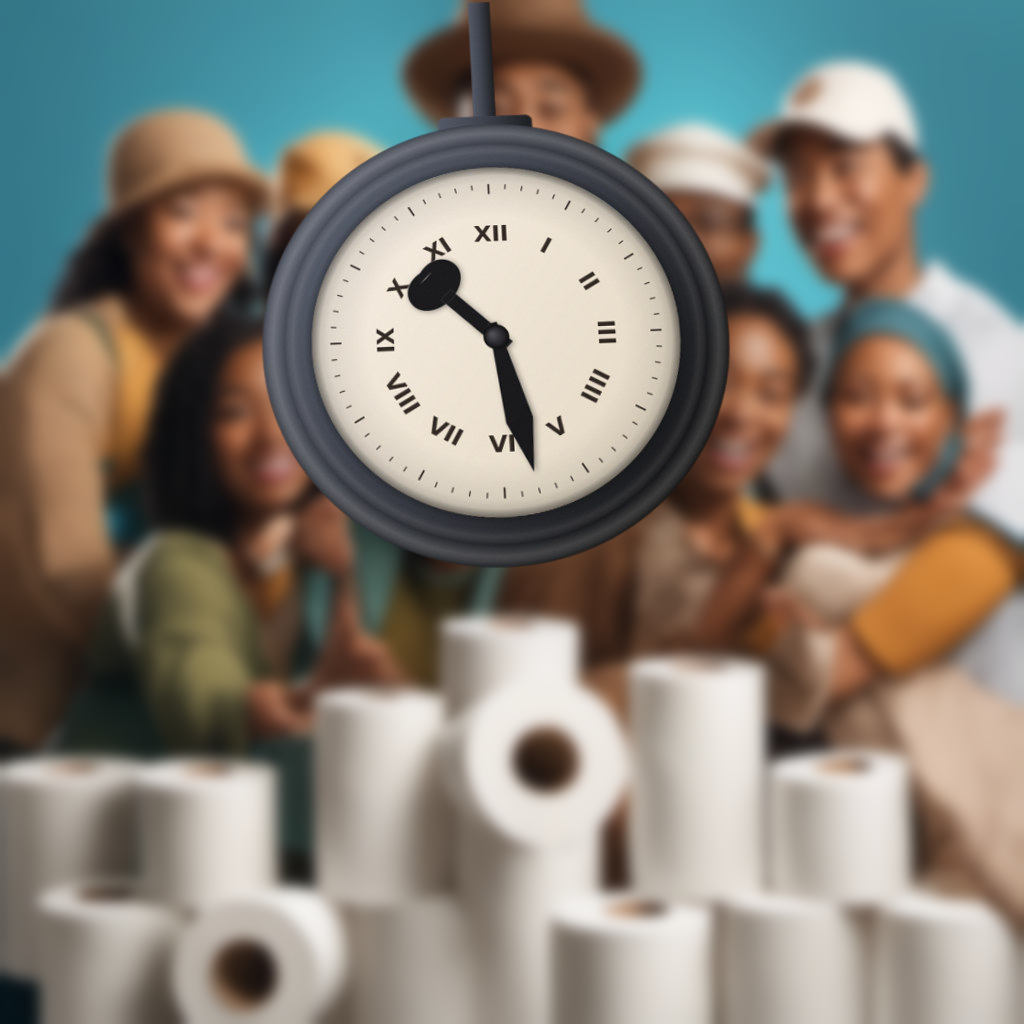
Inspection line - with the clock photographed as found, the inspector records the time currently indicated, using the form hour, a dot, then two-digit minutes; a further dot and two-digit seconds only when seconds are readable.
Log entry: 10.28
